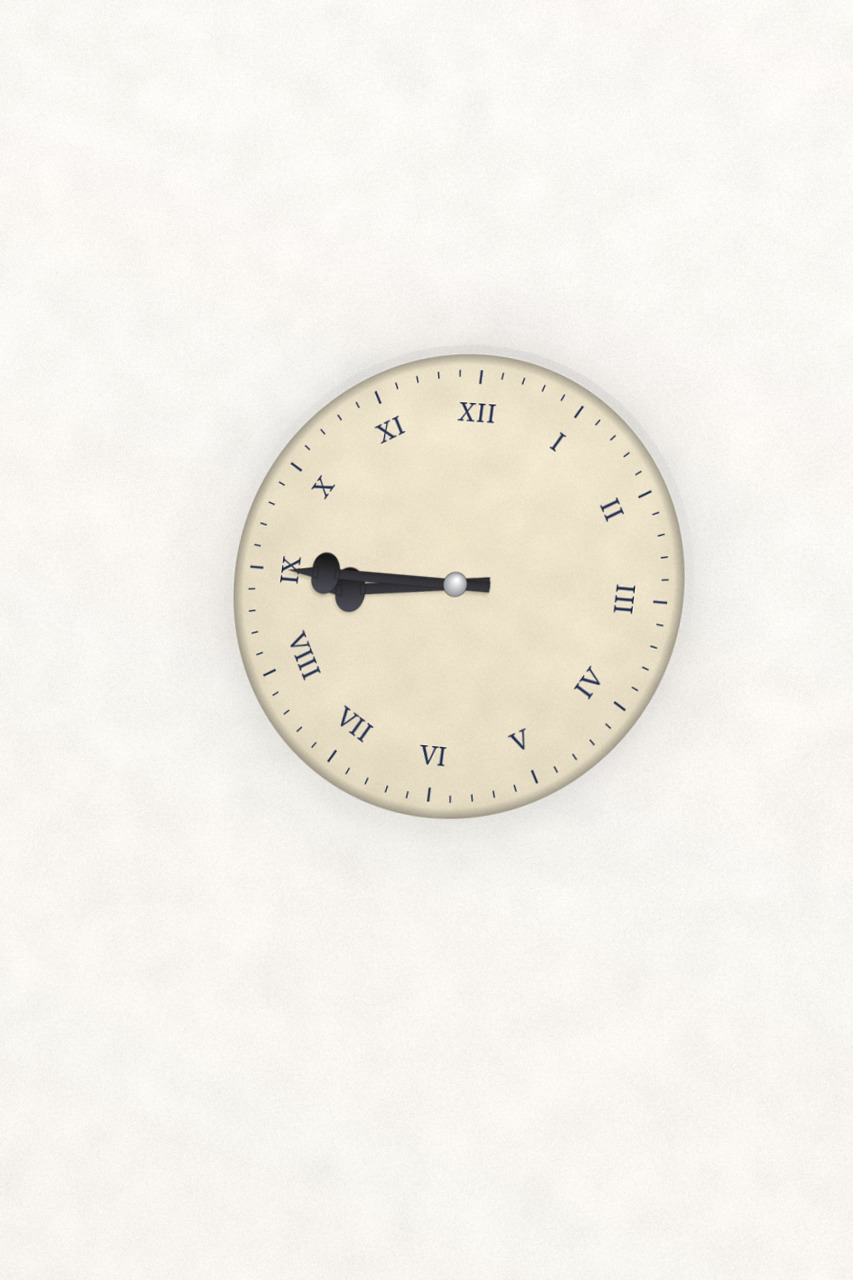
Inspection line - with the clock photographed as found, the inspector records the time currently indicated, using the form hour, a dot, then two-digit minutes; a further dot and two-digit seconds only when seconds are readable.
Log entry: 8.45
